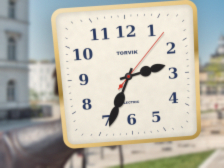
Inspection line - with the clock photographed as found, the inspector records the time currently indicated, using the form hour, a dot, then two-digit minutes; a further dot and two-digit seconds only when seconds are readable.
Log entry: 2.34.07
